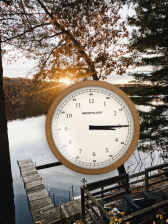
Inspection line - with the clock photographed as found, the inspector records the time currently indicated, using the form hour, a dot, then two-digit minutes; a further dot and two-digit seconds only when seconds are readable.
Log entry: 3.15
